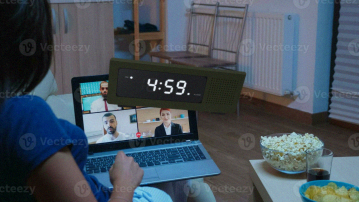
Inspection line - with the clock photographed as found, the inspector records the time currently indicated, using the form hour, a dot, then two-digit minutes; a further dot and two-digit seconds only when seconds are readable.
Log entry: 4.59
